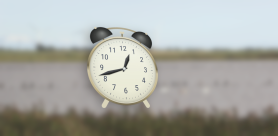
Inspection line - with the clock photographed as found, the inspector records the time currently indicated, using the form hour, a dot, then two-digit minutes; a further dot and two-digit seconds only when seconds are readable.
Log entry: 12.42
